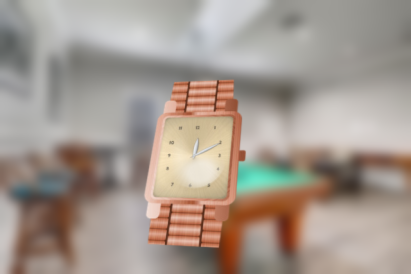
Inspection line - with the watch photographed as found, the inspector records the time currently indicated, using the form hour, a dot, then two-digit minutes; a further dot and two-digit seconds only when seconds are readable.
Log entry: 12.10
